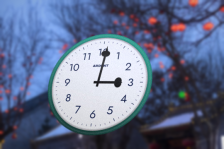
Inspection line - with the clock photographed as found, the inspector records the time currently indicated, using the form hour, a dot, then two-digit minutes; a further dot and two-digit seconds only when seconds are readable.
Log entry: 3.01
